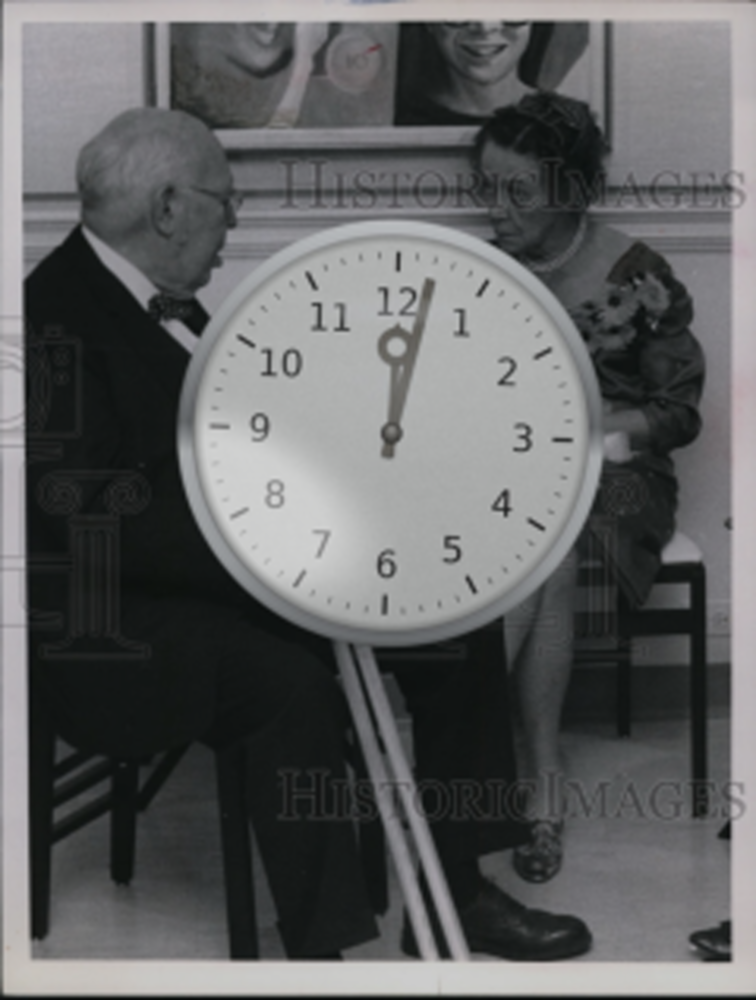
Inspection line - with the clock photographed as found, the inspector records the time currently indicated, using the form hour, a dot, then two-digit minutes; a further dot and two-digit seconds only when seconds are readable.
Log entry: 12.02
